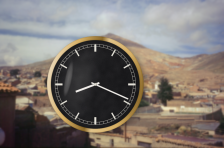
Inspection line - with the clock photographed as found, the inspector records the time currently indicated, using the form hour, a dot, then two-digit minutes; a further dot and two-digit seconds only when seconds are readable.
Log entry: 8.19
